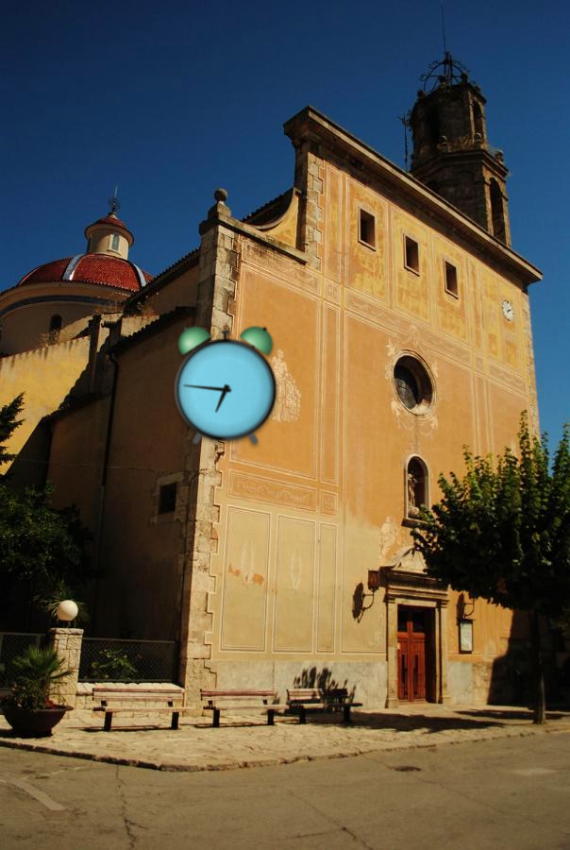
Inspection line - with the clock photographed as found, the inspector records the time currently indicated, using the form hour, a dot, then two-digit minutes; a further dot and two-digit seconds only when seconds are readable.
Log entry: 6.46
